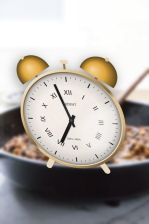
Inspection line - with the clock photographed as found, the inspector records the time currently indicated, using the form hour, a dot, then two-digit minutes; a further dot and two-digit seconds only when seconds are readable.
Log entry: 6.57
